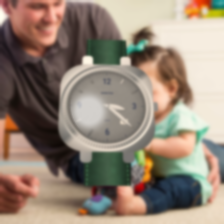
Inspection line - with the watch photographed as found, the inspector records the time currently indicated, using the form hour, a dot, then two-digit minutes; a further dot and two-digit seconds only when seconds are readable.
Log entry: 3.22
